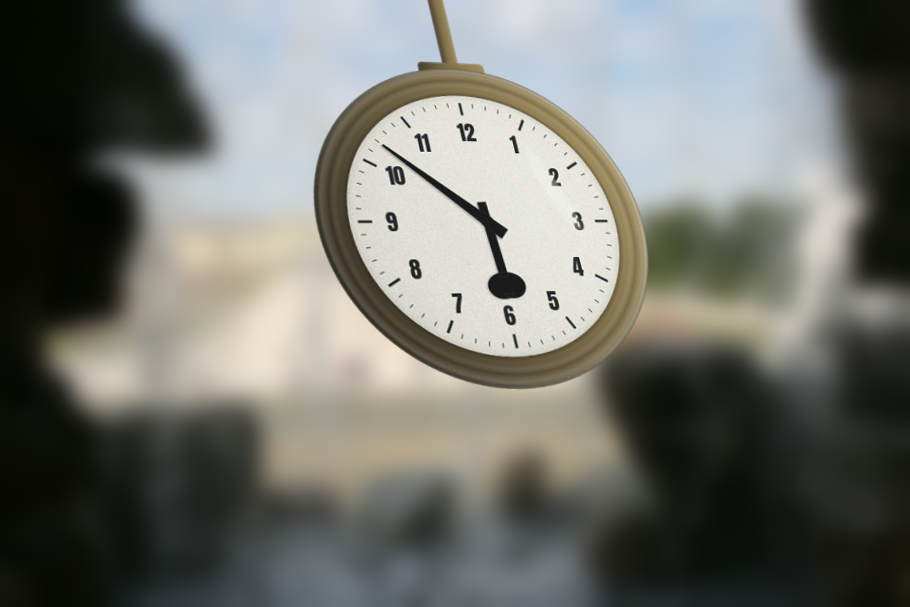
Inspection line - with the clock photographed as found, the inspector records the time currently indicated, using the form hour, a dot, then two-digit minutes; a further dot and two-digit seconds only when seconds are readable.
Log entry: 5.52
